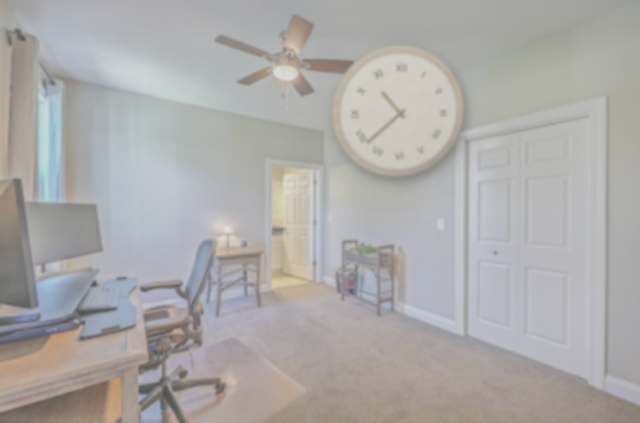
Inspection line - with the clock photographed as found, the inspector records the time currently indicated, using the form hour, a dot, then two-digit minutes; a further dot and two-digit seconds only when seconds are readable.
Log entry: 10.38
